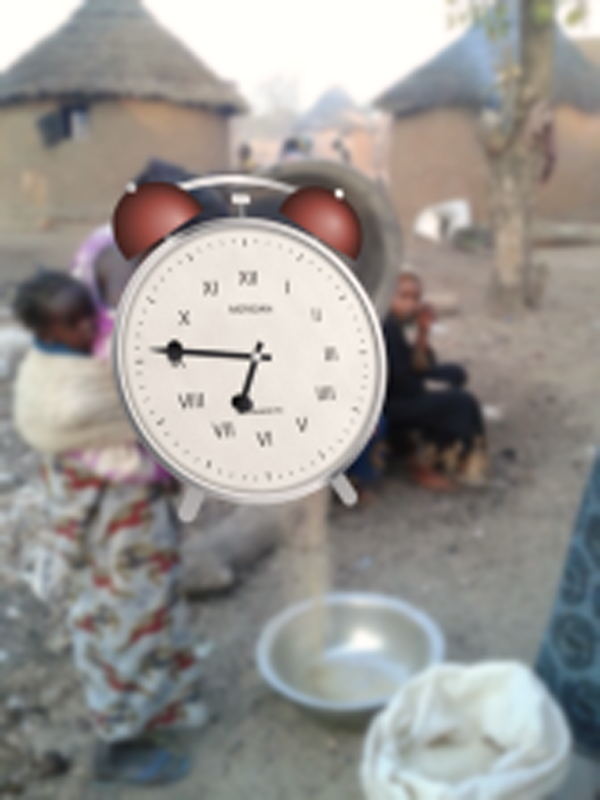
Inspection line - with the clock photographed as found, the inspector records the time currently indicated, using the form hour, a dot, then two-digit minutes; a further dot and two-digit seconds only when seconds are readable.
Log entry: 6.46
